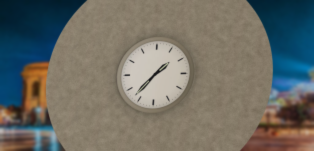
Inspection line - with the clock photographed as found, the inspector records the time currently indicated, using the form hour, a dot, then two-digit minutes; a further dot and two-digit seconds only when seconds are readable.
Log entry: 1.37
